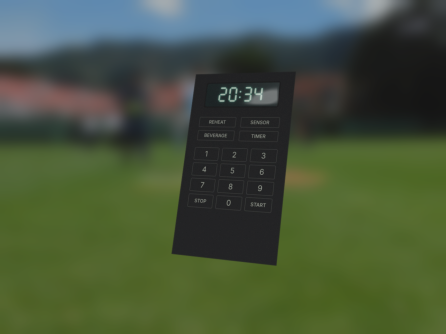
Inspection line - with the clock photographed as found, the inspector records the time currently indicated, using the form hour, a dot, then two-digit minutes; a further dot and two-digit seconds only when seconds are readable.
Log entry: 20.34
